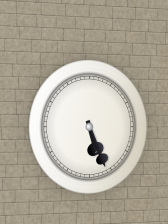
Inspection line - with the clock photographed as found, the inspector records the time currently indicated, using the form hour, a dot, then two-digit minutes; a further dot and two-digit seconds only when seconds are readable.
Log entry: 5.26
